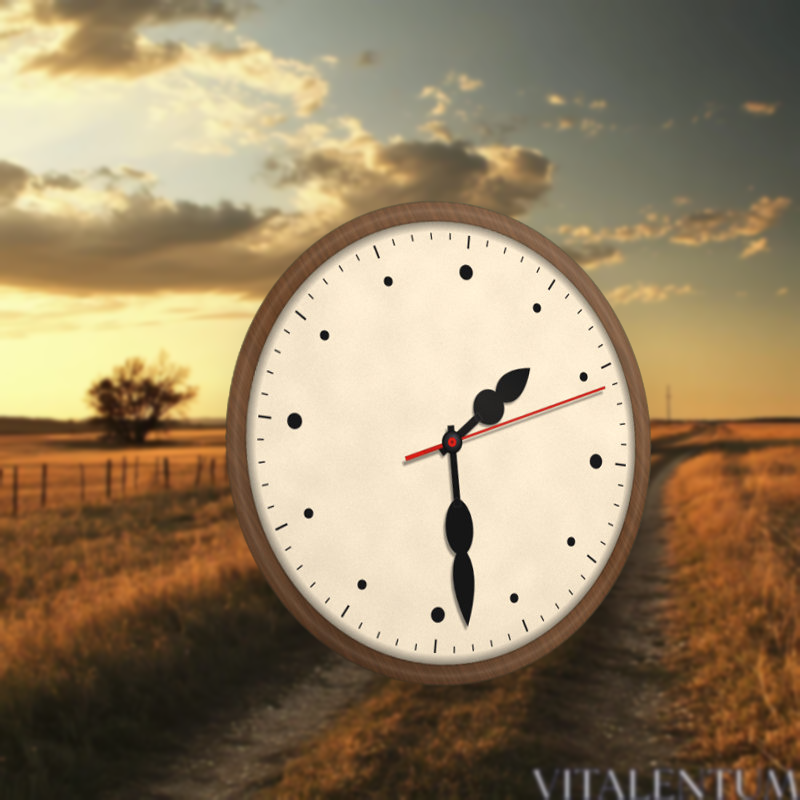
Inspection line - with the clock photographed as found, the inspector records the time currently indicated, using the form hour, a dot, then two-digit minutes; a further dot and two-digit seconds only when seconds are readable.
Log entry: 1.28.11
